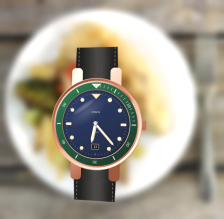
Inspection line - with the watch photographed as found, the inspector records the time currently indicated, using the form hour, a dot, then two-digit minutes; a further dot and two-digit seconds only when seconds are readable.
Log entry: 6.23
